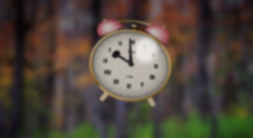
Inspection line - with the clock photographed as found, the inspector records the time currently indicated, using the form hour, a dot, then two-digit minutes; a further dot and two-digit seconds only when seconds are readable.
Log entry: 9.59
